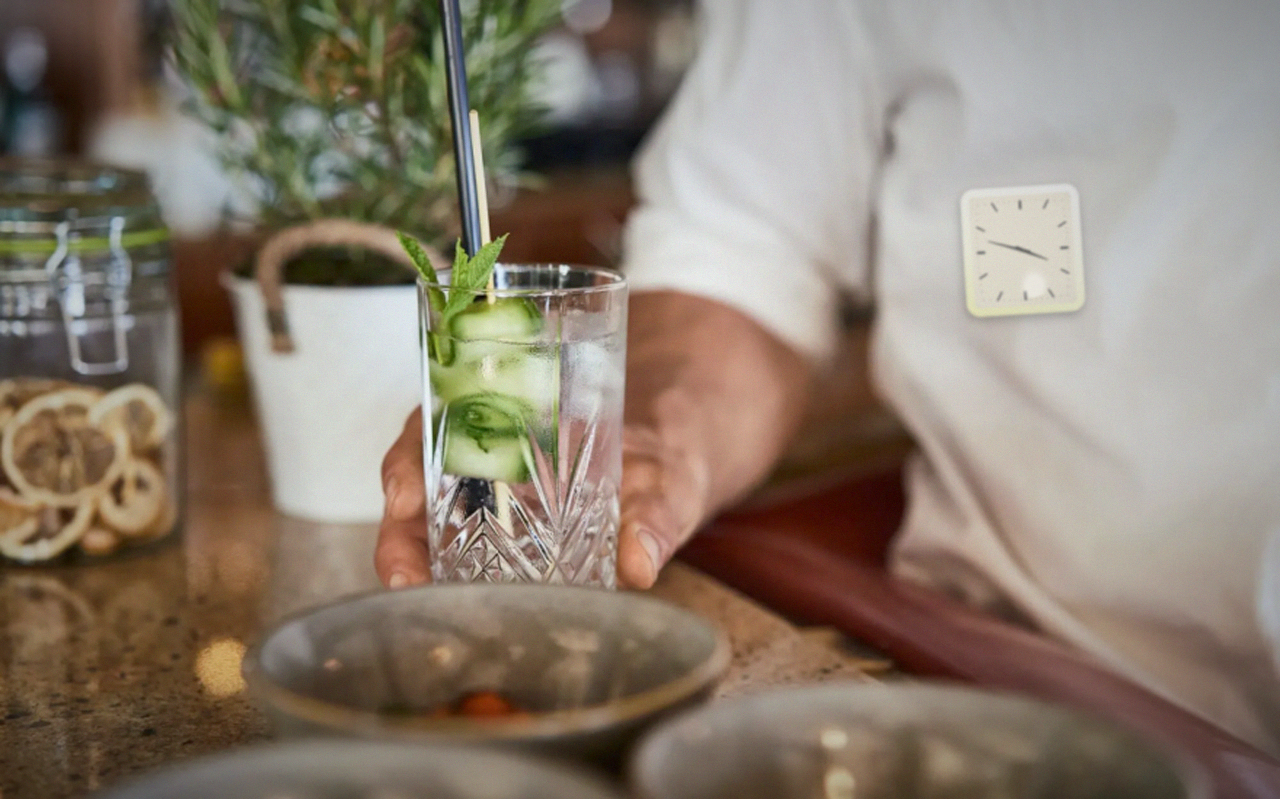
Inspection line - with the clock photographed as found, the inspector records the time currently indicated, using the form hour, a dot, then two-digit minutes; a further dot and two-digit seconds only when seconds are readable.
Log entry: 3.48
